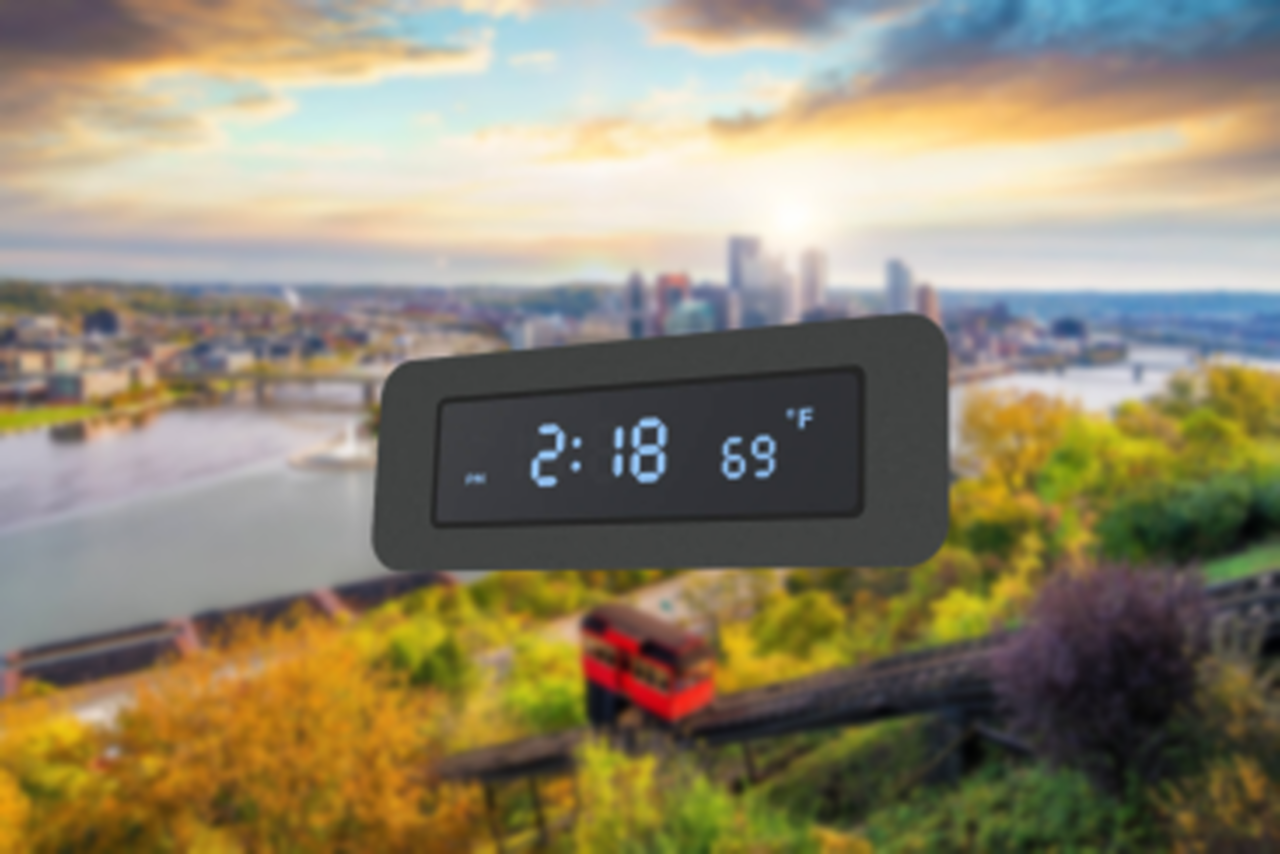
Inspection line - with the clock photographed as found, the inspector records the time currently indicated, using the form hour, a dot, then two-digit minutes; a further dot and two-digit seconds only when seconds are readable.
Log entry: 2.18
